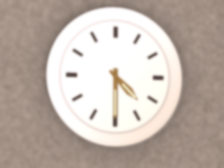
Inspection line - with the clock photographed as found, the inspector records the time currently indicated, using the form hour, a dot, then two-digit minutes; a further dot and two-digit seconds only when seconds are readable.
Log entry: 4.30
